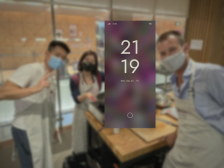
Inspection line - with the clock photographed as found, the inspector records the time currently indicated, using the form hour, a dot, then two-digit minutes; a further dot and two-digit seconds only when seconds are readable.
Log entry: 21.19
